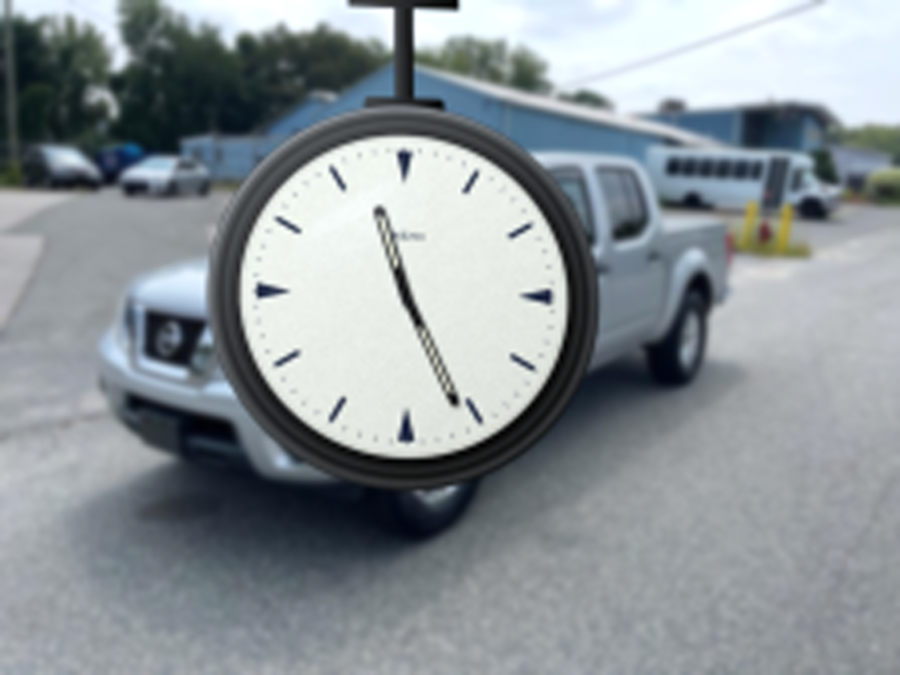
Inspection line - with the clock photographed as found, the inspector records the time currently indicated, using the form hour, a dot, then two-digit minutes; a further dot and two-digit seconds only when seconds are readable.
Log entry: 11.26
